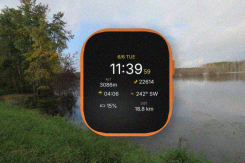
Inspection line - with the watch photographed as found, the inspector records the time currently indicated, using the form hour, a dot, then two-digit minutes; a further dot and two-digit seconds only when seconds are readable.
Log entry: 11.39
